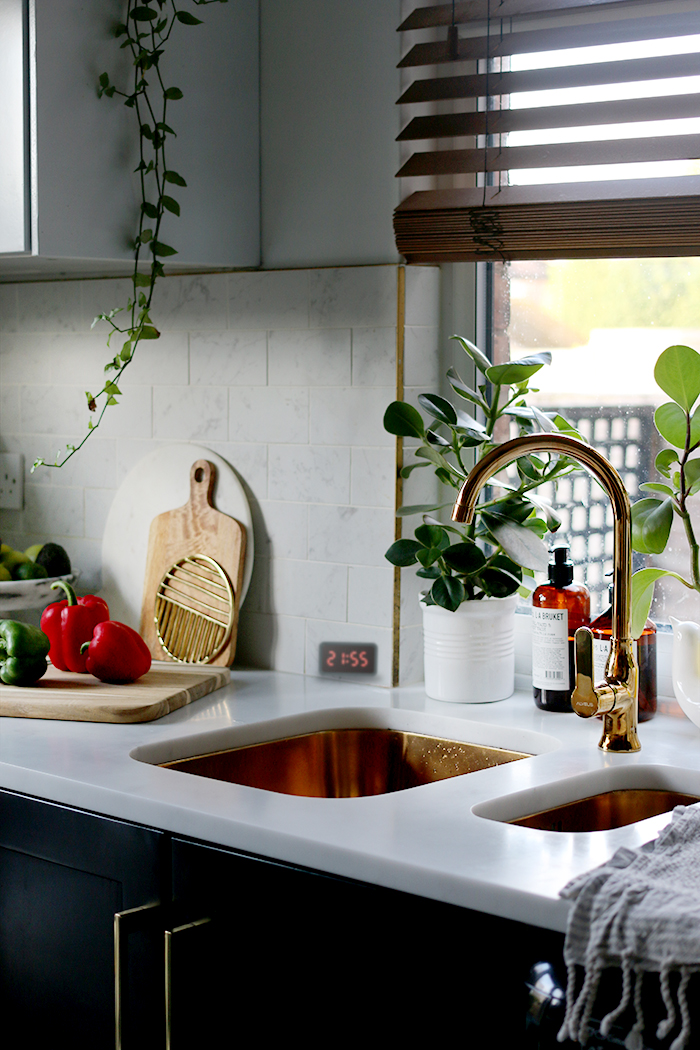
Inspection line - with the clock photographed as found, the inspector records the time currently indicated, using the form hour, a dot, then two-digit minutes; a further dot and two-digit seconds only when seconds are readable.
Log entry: 21.55
